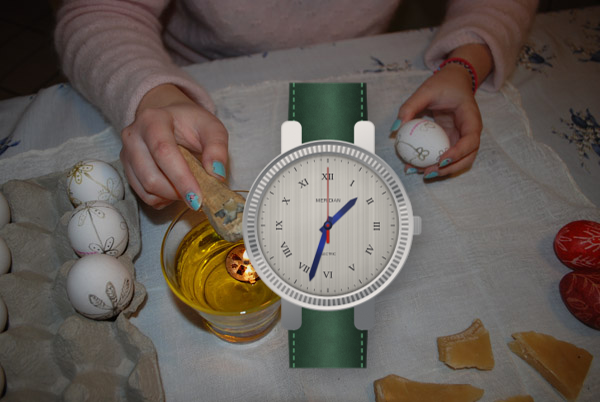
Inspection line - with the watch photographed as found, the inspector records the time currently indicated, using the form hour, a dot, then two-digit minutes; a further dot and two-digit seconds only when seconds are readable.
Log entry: 1.33.00
